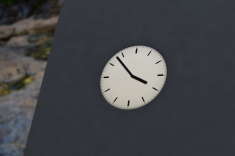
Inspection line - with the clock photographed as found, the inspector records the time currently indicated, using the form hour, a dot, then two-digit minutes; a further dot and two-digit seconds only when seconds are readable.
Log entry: 3.53
